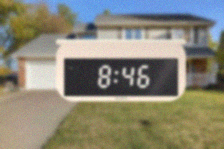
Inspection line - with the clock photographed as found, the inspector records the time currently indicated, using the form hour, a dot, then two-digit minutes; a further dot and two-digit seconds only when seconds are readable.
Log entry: 8.46
